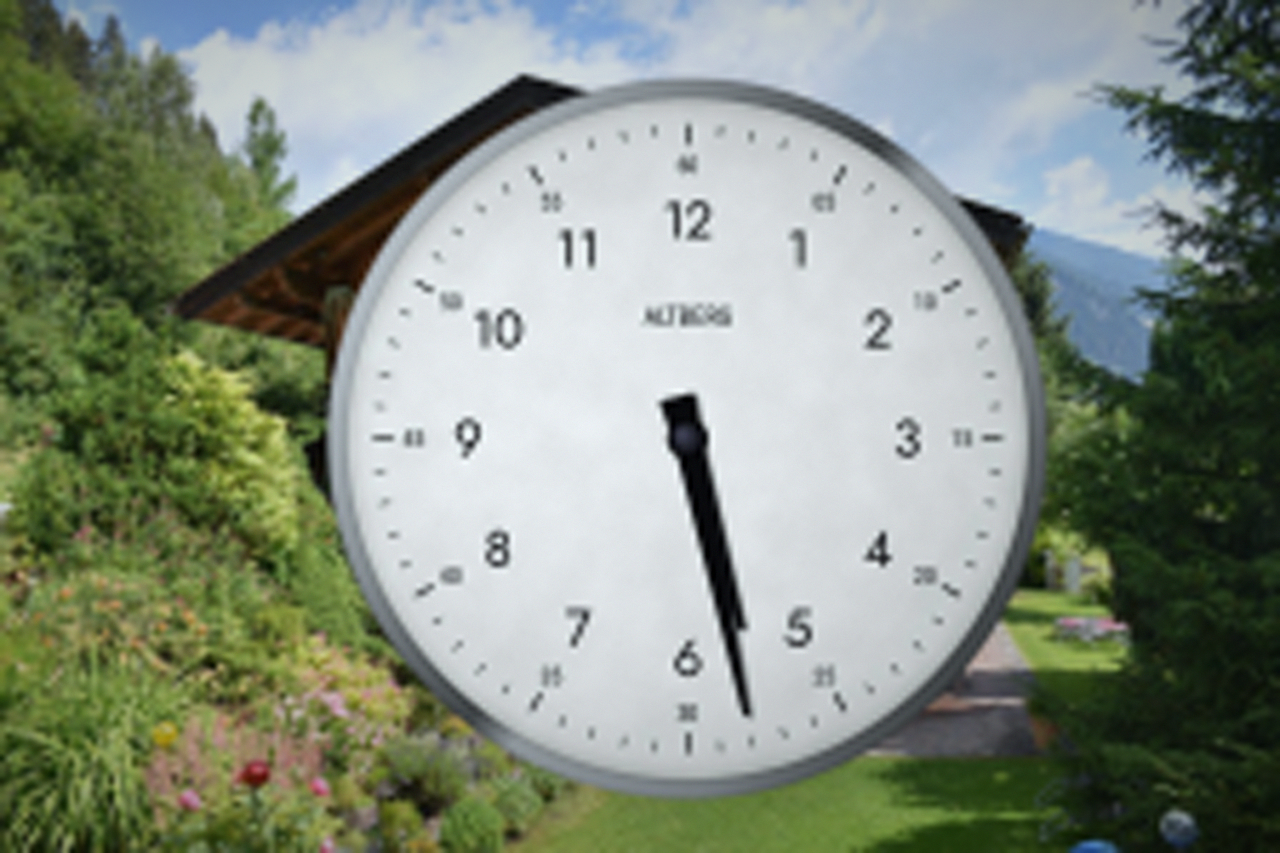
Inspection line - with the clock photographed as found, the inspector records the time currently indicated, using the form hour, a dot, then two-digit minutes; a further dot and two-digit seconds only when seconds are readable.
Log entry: 5.28
